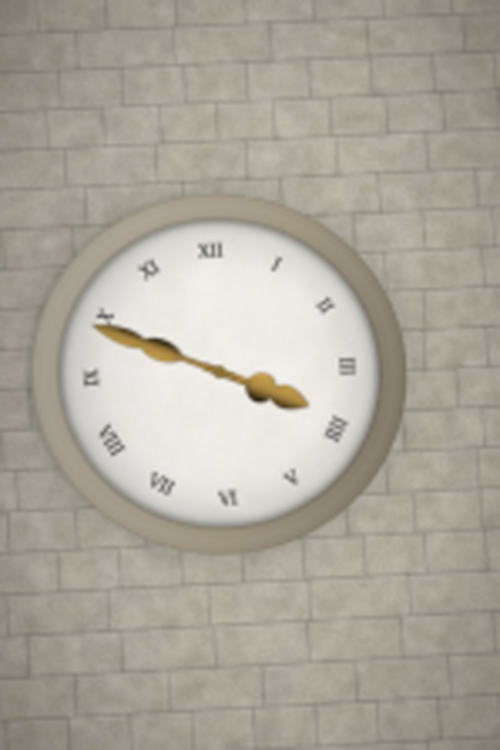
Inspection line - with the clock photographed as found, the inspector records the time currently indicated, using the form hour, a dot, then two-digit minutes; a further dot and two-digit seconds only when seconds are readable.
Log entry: 3.49
